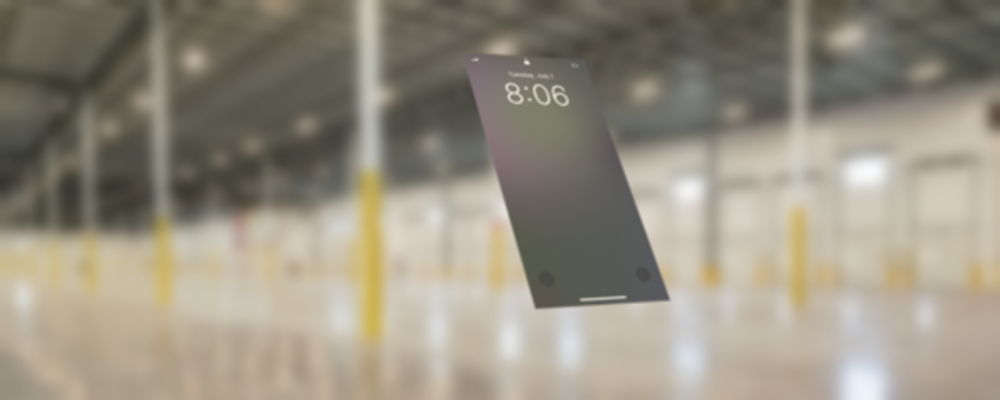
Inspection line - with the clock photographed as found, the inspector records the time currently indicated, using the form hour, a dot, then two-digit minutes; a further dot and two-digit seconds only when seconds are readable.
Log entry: 8.06
